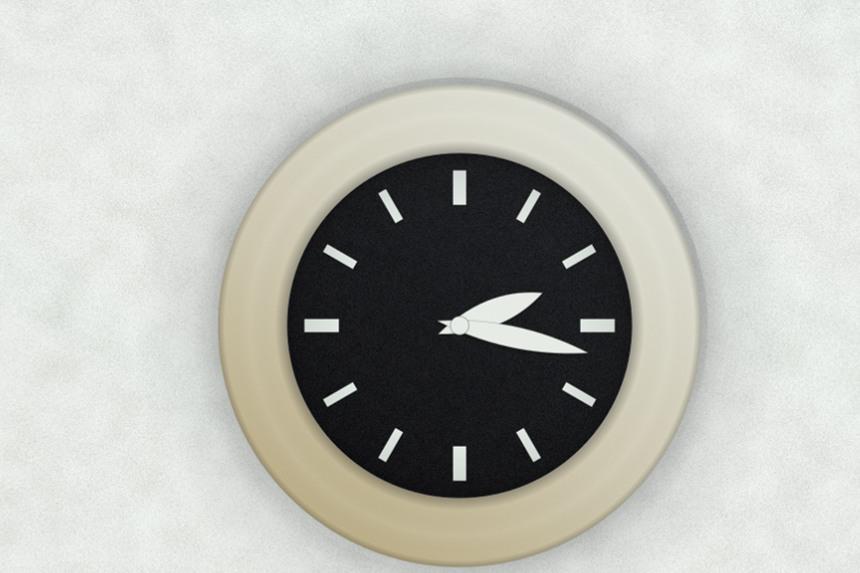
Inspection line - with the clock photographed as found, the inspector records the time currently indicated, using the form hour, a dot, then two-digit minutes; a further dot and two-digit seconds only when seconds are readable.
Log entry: 2.17
